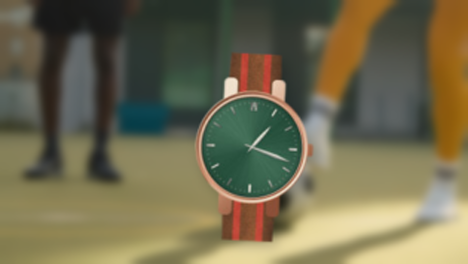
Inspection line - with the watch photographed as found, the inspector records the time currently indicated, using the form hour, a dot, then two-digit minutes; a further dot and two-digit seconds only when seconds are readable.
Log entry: 1.18
